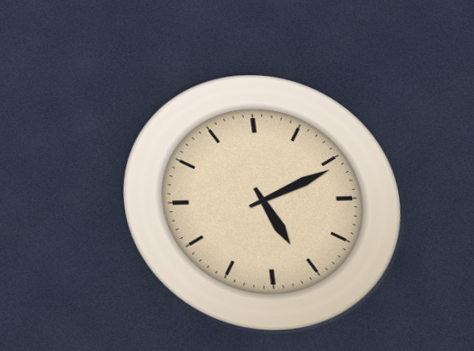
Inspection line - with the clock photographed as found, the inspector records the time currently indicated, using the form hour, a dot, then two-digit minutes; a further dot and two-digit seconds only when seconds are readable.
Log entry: 5.11
